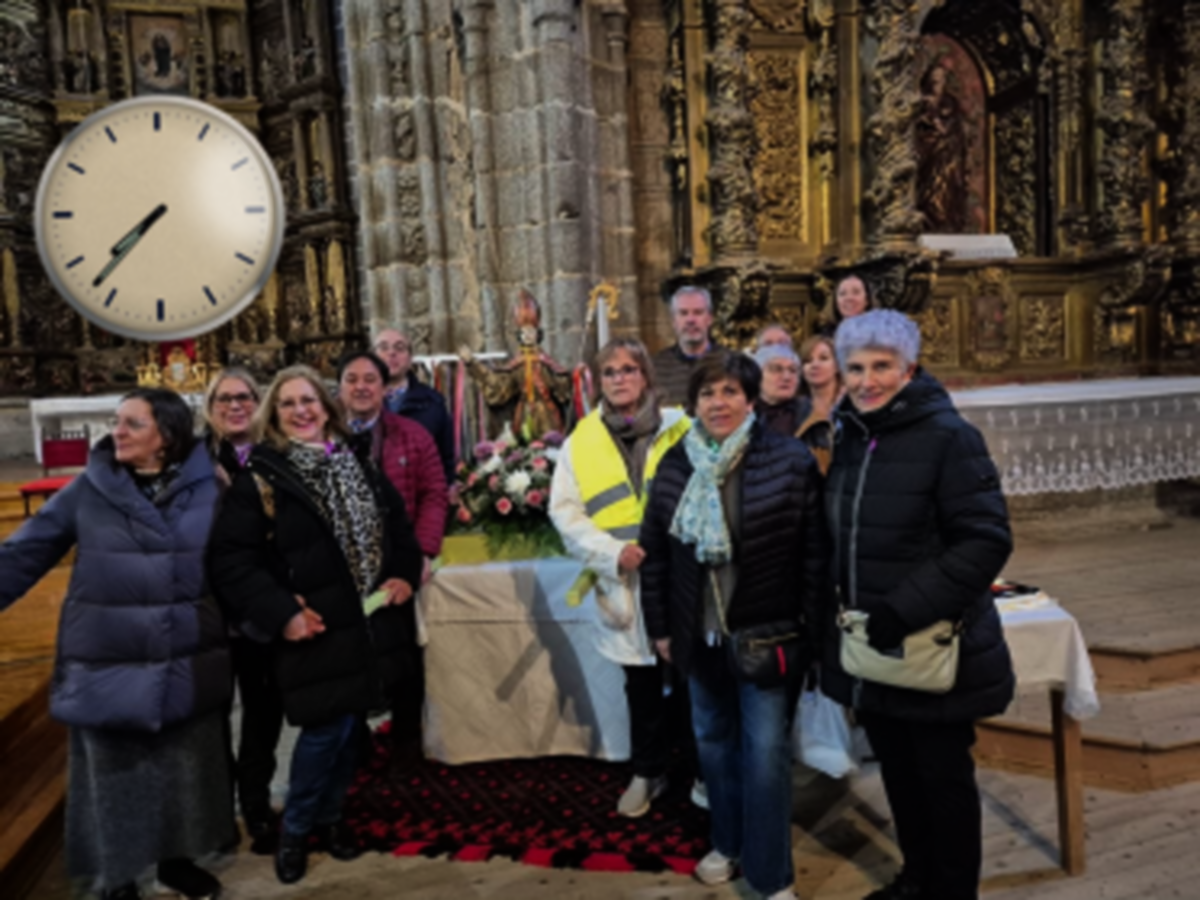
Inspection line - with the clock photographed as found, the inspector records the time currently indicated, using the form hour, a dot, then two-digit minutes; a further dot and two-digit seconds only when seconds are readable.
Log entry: 7.37
